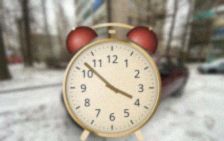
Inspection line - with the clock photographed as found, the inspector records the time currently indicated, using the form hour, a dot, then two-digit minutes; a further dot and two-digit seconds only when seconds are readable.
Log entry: 3.52
